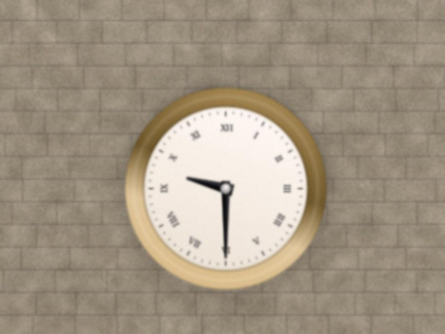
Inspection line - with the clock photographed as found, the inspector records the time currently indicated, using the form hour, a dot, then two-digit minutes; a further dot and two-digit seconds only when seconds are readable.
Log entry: 9.30
